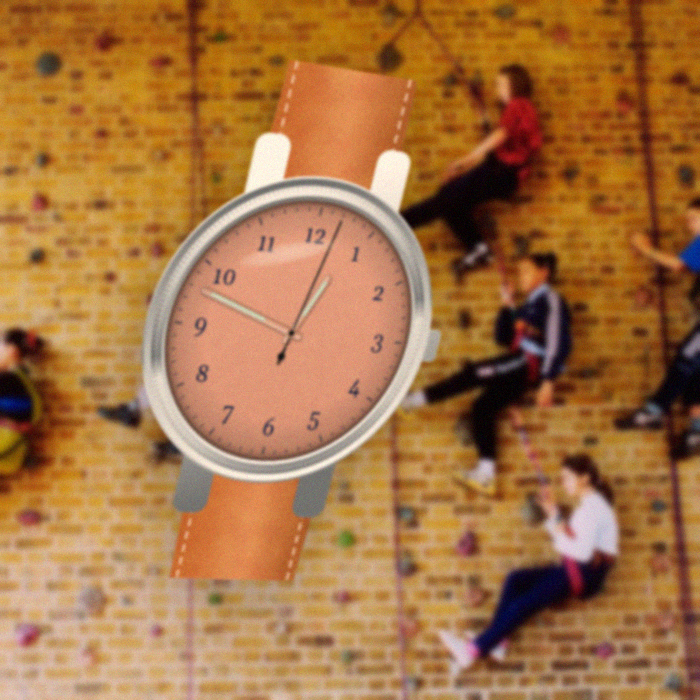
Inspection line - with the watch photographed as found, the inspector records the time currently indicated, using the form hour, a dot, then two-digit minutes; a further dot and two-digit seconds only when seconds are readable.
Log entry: 12.48.02
